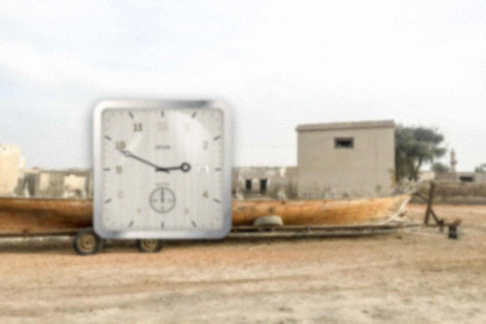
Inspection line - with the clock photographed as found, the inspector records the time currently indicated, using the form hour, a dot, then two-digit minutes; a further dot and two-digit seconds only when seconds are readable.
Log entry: 2.49
